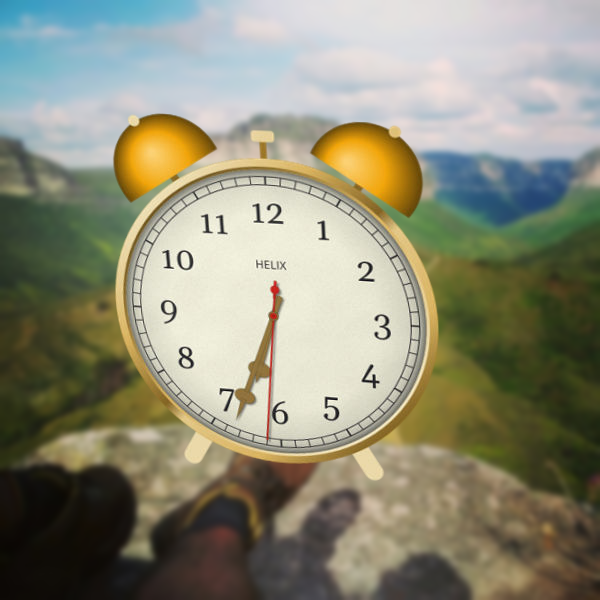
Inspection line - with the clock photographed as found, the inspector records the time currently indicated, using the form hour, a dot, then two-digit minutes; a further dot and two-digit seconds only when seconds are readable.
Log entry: 6.33.31
